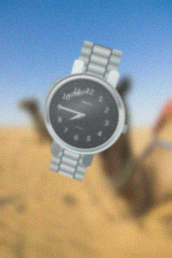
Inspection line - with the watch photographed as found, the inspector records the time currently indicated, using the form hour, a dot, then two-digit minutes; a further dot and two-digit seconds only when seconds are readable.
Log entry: 7.45
